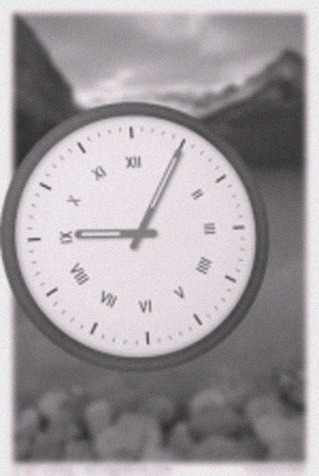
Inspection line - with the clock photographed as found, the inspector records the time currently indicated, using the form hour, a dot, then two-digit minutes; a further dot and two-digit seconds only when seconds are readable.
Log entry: 9.05
